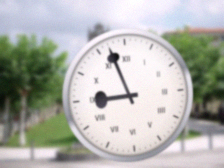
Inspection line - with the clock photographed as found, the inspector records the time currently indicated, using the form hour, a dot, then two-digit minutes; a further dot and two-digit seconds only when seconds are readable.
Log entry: 8.57
